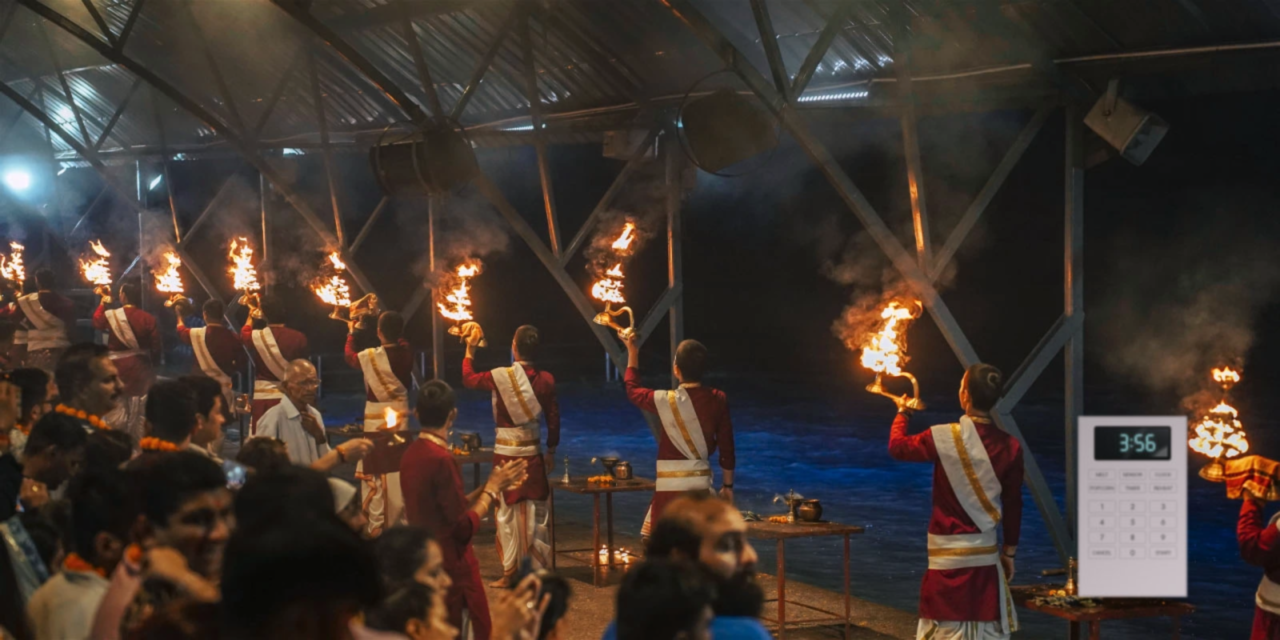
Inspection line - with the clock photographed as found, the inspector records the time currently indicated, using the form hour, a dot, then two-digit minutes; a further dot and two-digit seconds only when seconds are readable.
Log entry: 3.56
